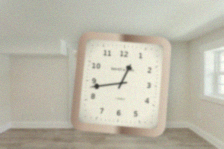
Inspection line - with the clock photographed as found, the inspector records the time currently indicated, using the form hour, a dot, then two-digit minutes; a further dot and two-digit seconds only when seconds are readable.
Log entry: 12.43
